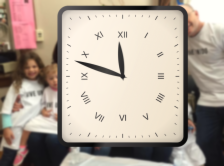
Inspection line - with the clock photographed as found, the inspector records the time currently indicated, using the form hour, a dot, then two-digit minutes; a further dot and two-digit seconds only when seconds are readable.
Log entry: 11.48
